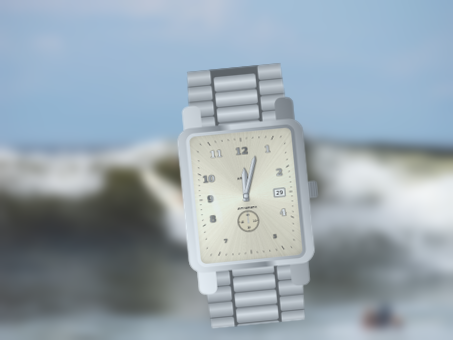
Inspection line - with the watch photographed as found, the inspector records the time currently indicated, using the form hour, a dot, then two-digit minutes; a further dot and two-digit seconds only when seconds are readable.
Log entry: 12.03
